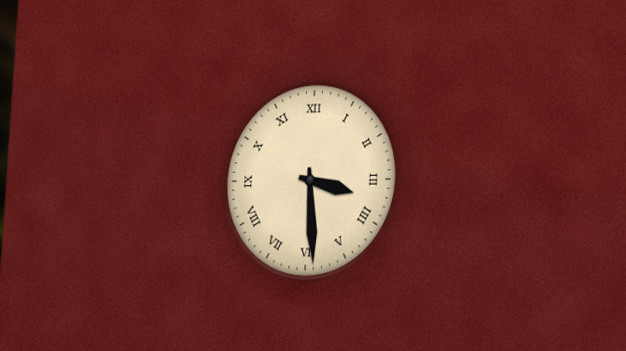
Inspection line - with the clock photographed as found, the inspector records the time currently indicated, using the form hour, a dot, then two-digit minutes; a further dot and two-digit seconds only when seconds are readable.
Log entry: 3.29
